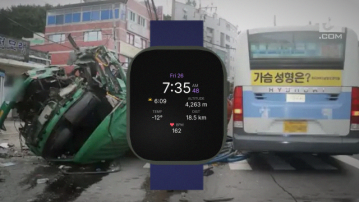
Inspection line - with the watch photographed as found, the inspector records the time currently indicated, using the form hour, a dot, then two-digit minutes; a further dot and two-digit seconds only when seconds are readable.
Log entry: 7.35
